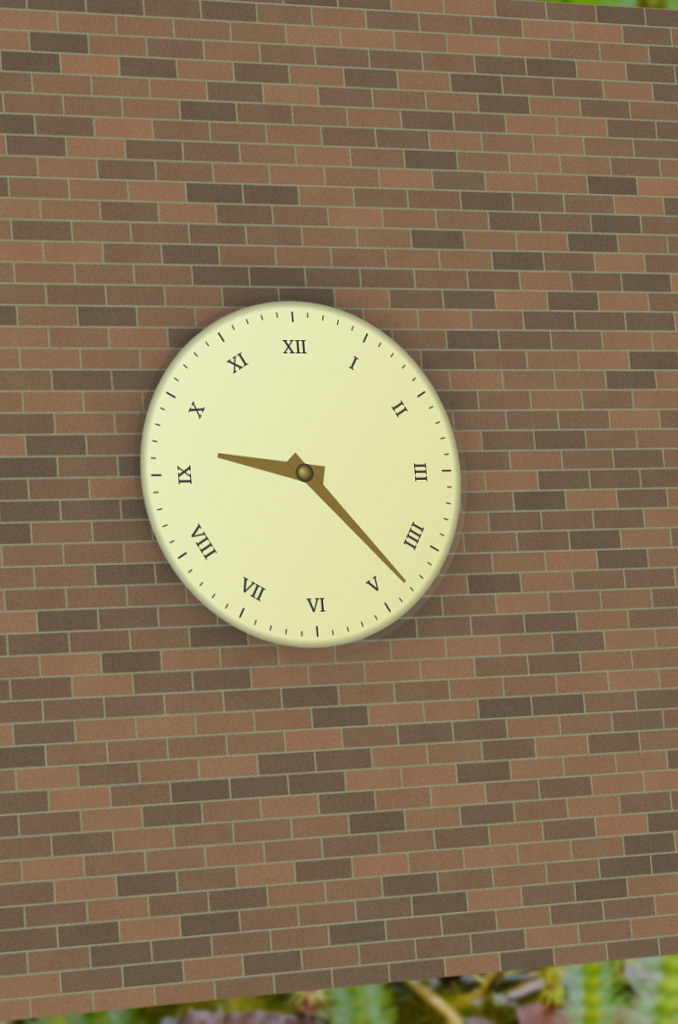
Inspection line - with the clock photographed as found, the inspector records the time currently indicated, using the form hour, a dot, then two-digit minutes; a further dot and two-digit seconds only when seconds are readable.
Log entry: 9.23
